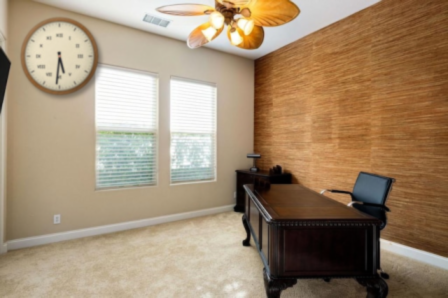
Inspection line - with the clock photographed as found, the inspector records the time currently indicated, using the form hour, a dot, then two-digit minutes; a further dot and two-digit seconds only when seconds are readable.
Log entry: 5.31
